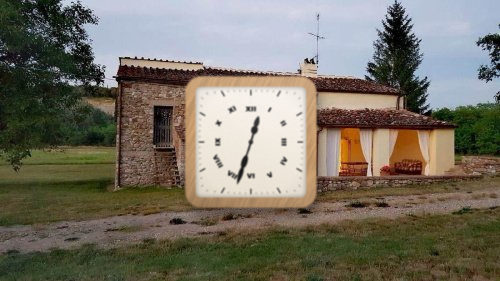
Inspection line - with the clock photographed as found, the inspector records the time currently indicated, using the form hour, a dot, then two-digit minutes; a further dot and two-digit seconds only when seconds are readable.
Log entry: 12.33
